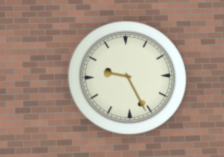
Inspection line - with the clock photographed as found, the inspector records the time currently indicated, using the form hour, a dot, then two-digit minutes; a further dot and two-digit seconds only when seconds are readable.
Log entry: 9.26
